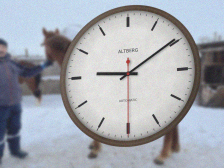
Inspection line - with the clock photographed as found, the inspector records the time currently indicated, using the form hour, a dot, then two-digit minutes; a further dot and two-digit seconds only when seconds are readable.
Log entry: 9.09.30
